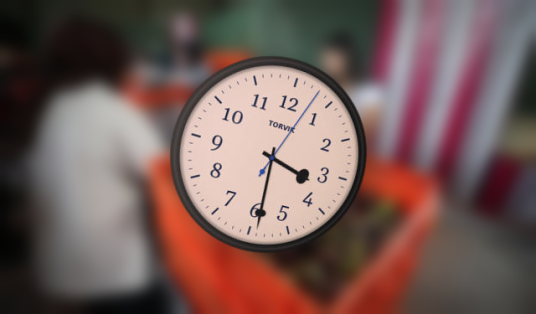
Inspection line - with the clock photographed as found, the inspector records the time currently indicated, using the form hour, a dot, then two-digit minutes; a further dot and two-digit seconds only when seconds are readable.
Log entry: 3.29.03
